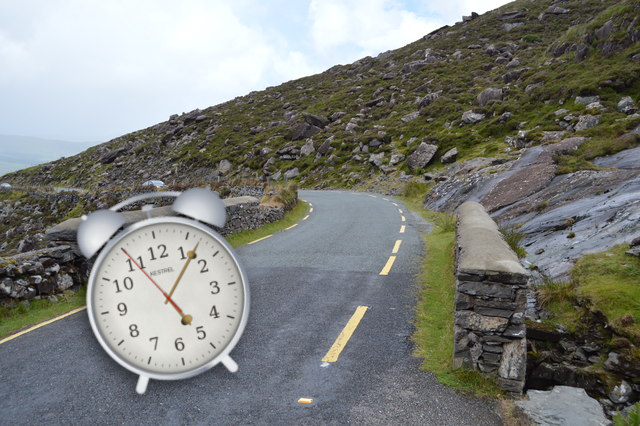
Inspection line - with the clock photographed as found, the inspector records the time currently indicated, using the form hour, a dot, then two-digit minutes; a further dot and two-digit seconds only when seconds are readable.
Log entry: 5.06.55
